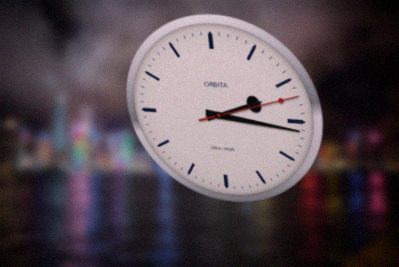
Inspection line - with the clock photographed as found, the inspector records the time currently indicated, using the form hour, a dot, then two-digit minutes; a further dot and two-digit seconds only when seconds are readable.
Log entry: 2.16.12
